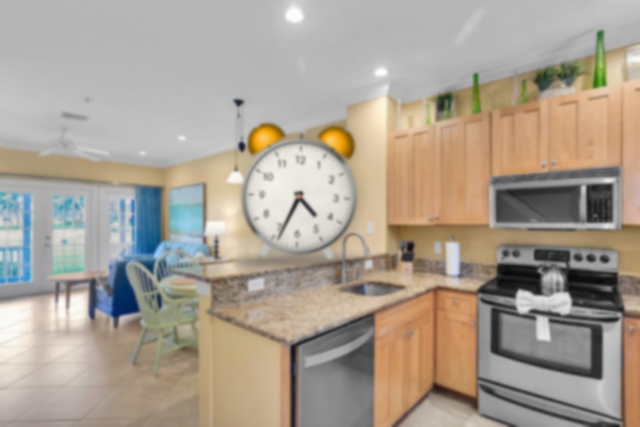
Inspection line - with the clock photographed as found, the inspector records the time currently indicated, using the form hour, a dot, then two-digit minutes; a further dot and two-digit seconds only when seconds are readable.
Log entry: 4.34
